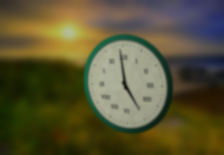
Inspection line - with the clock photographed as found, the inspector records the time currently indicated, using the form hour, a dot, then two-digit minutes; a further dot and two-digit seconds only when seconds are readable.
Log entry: 4.59
